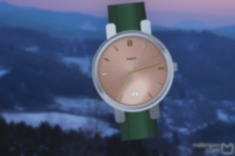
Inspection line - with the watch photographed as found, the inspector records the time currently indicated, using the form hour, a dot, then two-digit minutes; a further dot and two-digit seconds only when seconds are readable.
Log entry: 7.13
